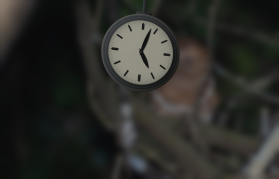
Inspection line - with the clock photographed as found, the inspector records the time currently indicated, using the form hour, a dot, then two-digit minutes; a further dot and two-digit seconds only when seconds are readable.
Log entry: 5.03
